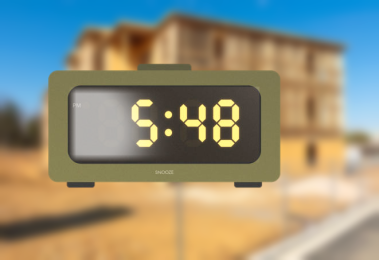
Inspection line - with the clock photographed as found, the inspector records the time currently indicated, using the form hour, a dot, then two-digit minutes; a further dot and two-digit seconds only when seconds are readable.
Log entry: 5.48
